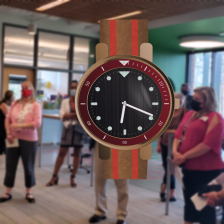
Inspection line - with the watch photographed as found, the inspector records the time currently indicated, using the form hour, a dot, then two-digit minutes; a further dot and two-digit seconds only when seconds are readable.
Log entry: 6.19
